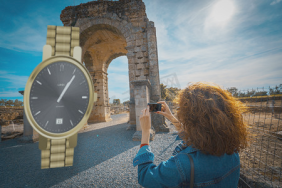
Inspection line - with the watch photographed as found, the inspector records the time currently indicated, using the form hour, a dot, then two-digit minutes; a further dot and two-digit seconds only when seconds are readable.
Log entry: 1.06
